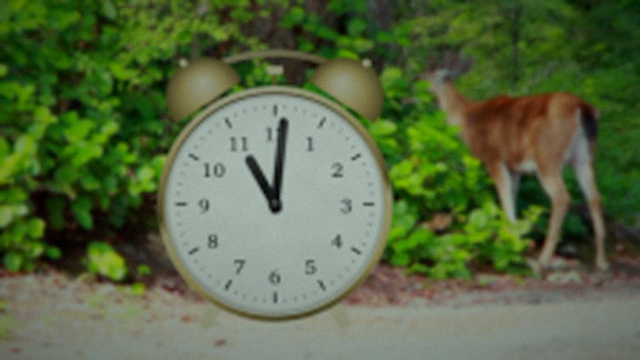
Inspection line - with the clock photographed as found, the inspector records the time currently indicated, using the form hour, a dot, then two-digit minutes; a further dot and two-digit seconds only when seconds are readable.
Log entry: 11.01
